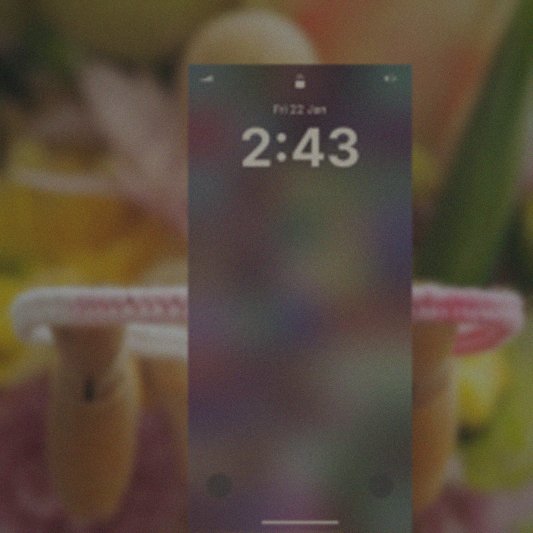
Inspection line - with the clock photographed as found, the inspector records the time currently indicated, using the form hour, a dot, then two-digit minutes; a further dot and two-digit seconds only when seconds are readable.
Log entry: 2.43
